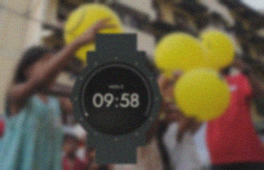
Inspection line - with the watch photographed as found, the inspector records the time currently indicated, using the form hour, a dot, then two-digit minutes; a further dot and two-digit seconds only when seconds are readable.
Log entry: 9.58
